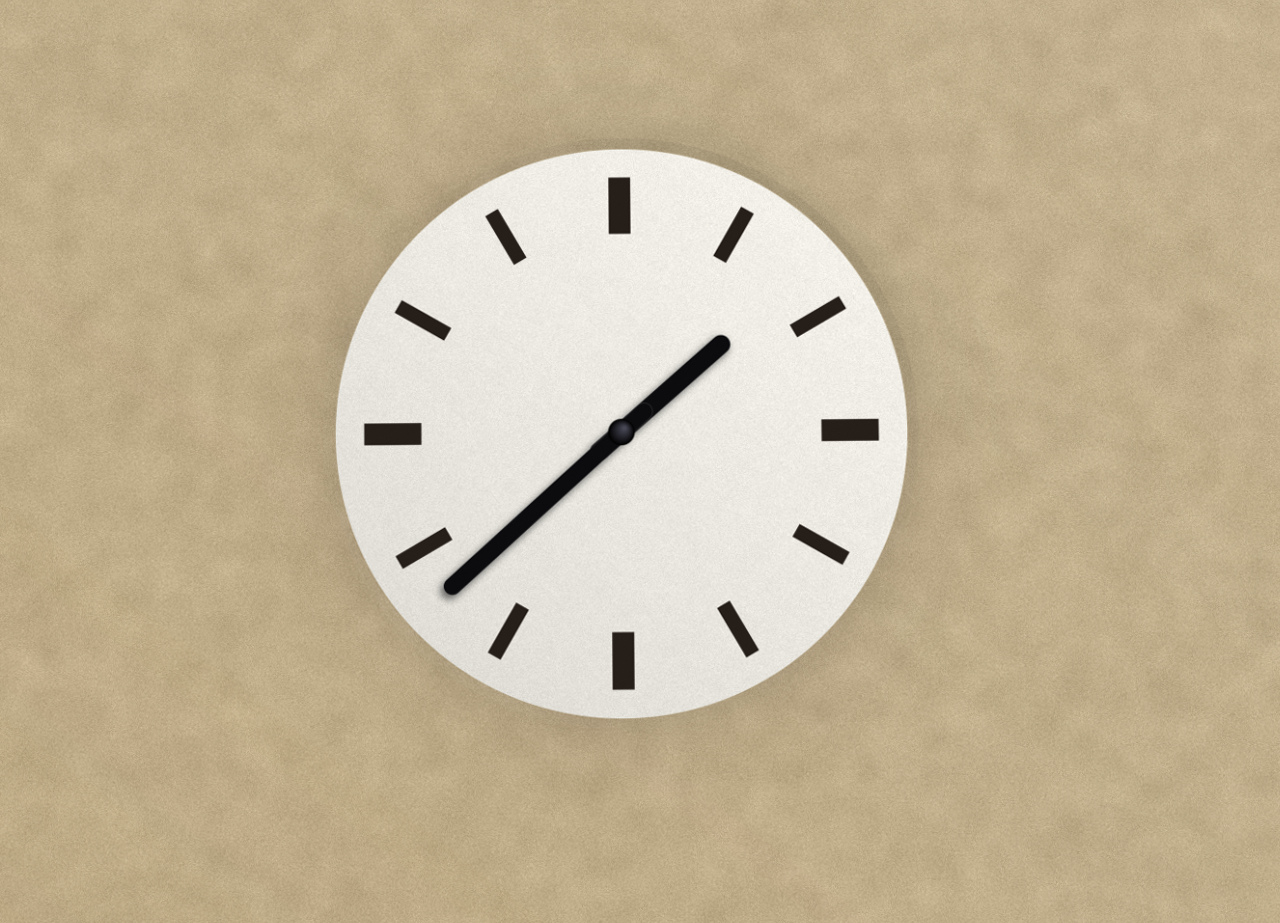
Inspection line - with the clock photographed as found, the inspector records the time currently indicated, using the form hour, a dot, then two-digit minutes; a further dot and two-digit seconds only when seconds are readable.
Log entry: 1.38
